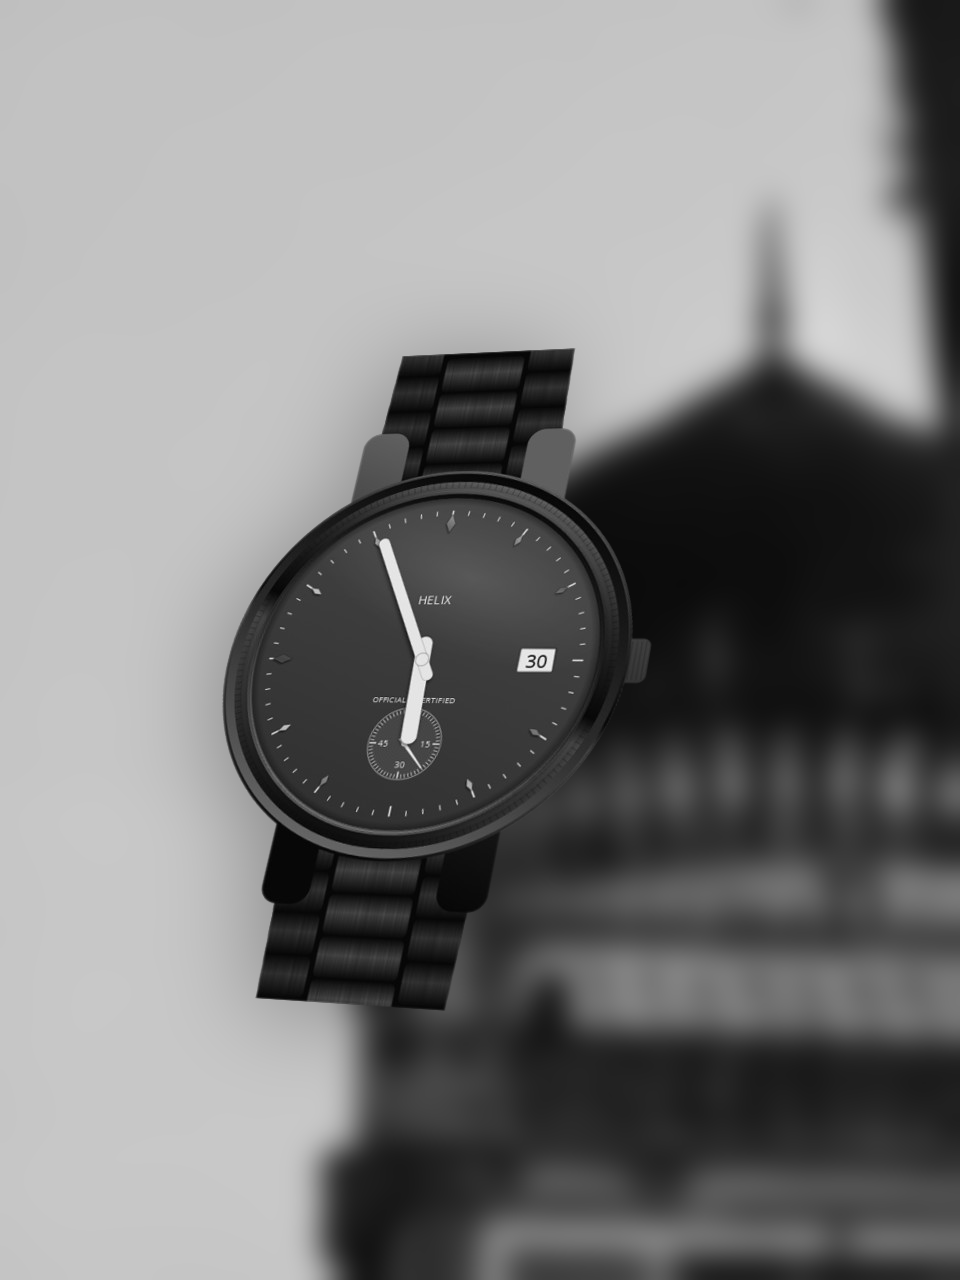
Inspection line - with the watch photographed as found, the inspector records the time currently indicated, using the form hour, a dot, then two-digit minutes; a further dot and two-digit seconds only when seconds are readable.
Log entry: 5.55.23
